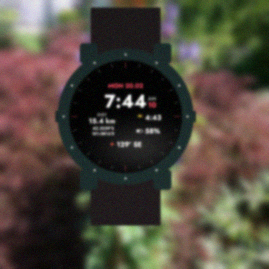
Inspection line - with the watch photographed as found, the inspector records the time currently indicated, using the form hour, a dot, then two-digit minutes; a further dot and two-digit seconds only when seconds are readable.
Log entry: 7.44
